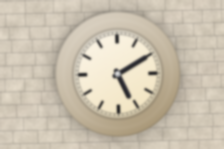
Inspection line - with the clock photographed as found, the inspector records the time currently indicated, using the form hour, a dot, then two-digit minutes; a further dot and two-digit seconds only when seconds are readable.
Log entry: 5.10
